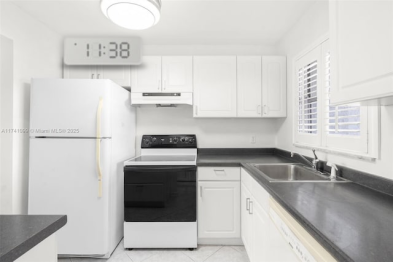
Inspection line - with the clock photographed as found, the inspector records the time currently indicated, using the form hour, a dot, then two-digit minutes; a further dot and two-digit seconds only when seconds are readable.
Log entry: 11.38
